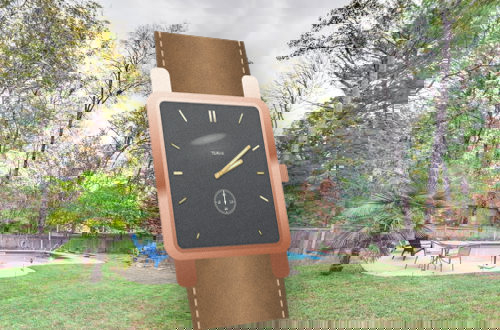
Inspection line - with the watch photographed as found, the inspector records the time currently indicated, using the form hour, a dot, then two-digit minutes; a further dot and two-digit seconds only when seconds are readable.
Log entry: 2.09
